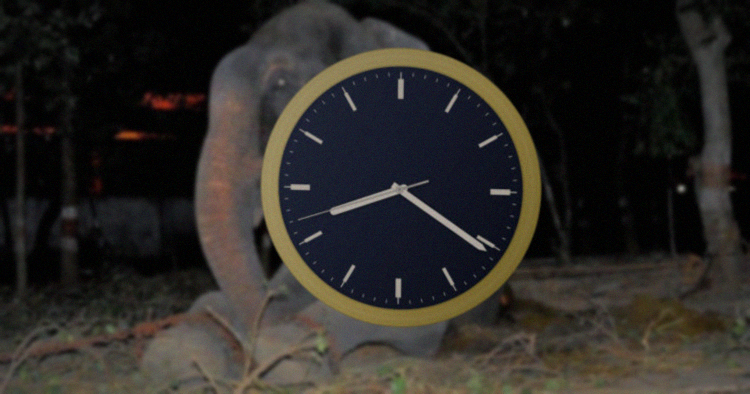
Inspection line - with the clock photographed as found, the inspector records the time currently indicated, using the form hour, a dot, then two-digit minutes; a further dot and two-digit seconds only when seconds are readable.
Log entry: 8.20.42
